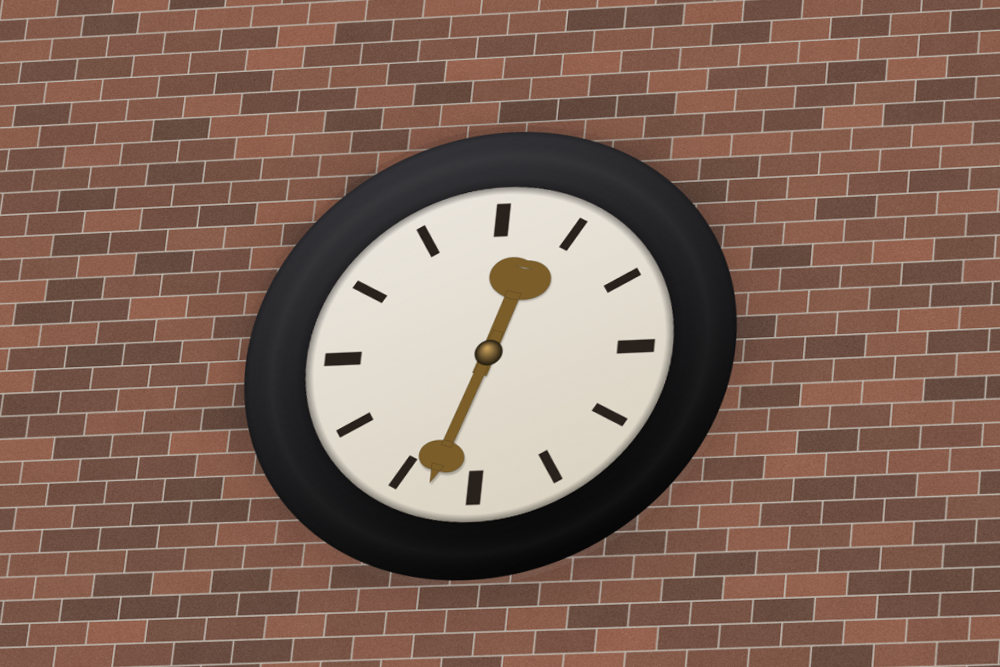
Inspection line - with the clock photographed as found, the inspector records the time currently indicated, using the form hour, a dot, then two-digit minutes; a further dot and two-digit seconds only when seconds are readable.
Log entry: 12.33
